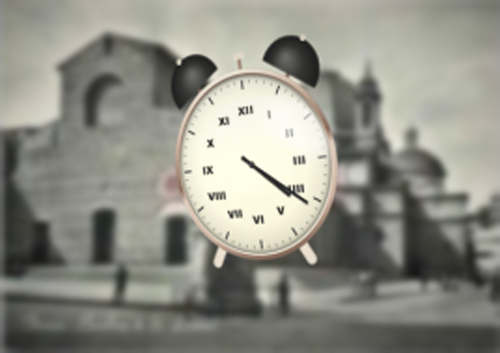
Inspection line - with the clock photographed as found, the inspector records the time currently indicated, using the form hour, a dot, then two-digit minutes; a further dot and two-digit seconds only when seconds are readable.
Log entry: 4.21
